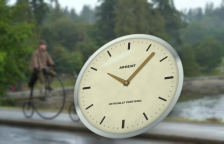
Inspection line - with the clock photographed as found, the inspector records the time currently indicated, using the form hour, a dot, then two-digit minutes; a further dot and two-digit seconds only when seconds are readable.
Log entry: 10.07
